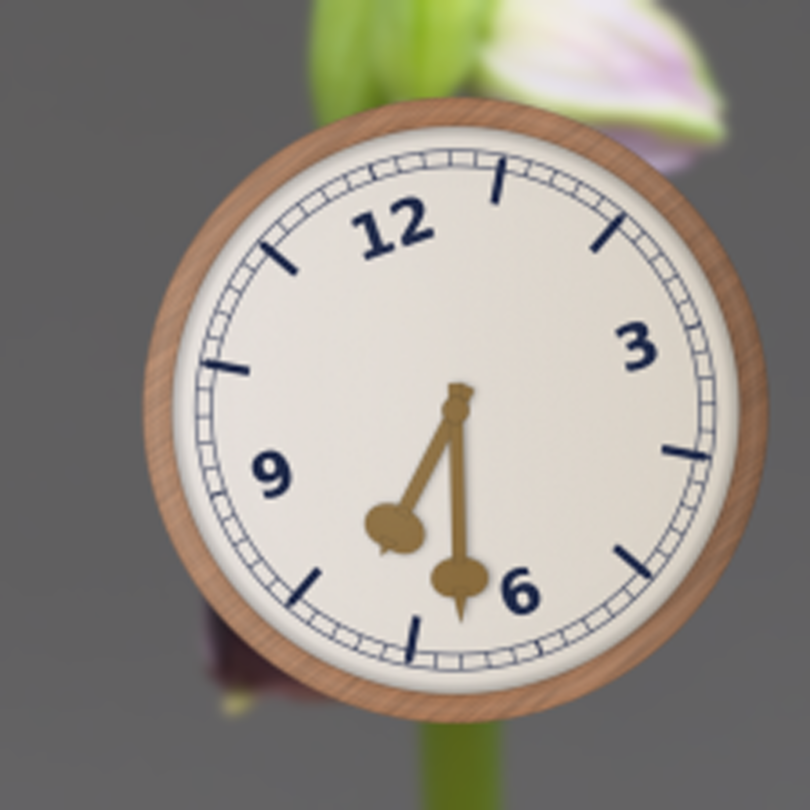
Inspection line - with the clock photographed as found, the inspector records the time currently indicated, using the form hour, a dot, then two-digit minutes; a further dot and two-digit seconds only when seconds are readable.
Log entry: 7.33
